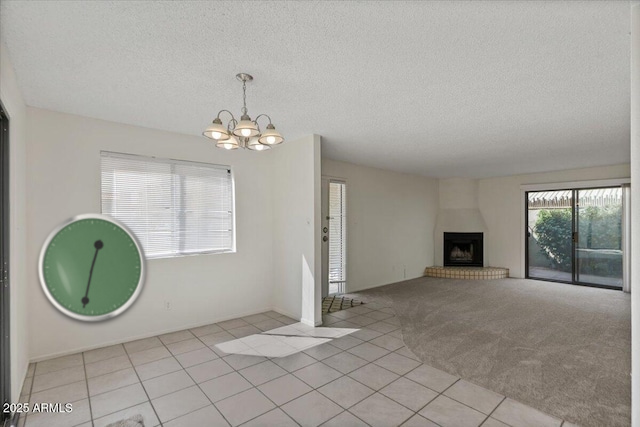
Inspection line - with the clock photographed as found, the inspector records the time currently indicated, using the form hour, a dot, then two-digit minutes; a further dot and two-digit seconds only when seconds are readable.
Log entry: 12.32
